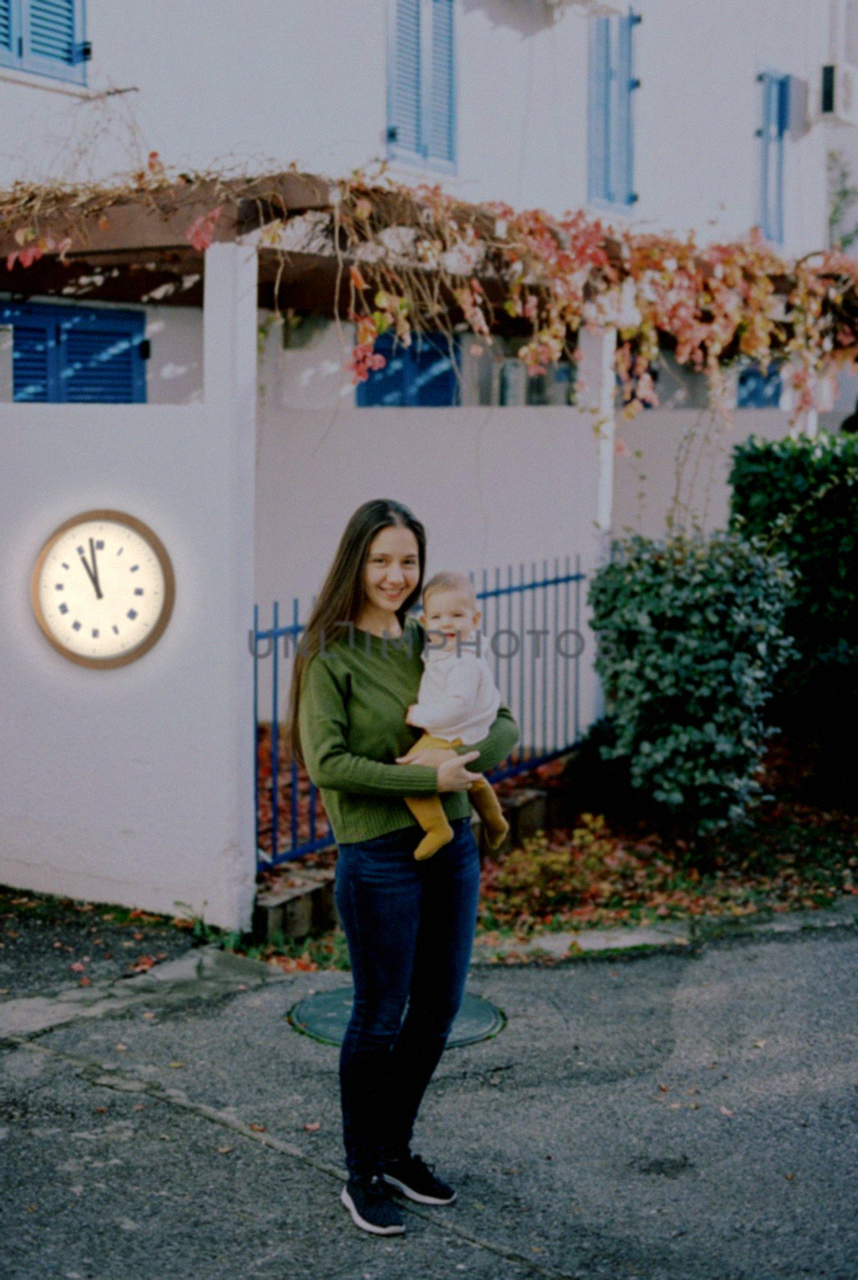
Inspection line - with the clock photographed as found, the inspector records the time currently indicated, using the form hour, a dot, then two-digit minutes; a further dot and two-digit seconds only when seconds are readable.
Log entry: 10.58
